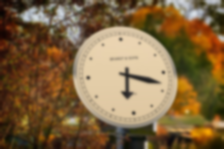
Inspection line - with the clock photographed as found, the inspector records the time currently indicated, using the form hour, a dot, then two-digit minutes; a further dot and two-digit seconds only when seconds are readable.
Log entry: 6.18
